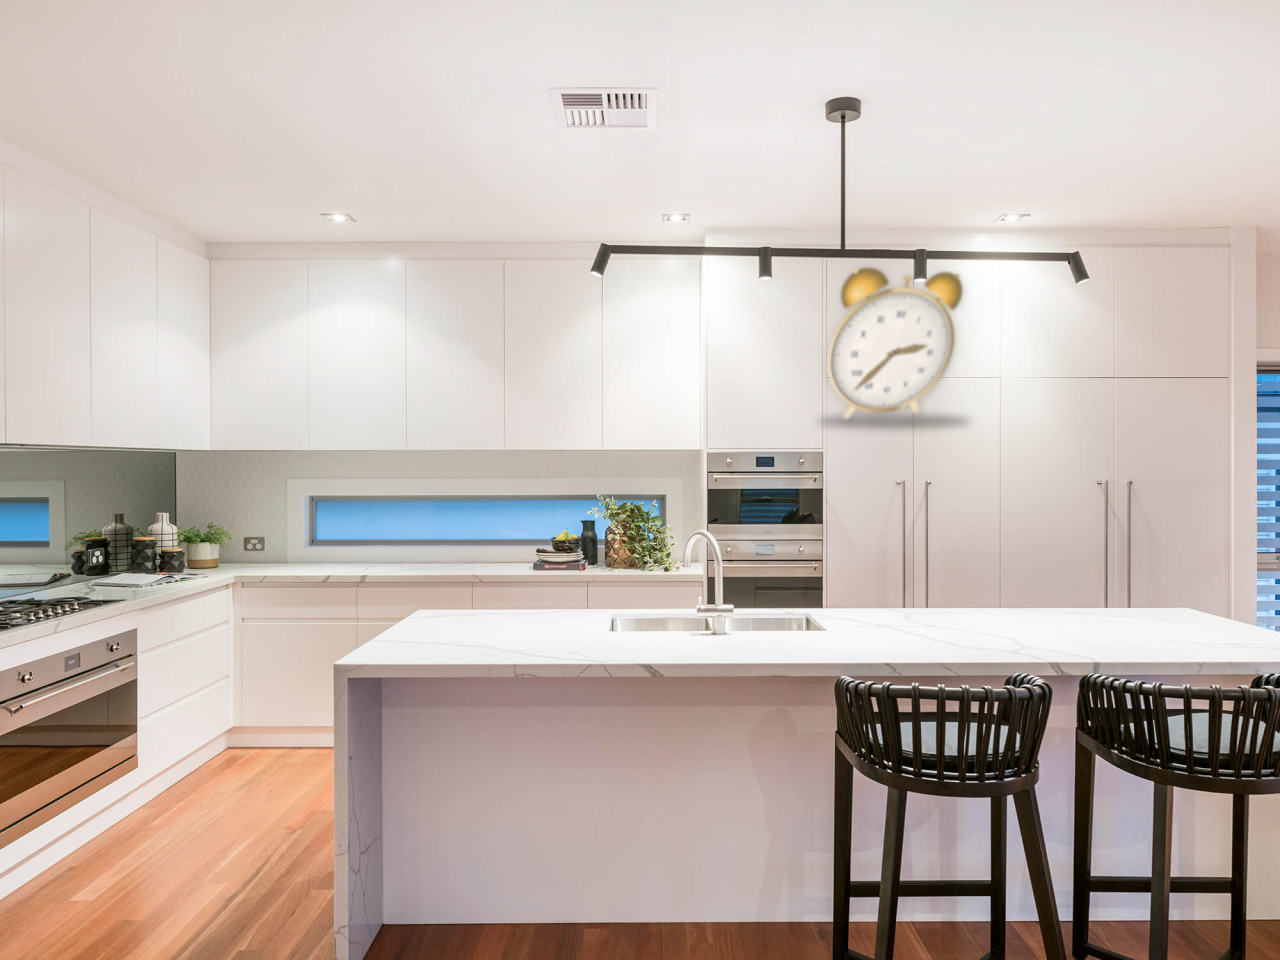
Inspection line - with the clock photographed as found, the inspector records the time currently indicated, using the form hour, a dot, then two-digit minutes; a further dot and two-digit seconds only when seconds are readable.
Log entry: 2.37
